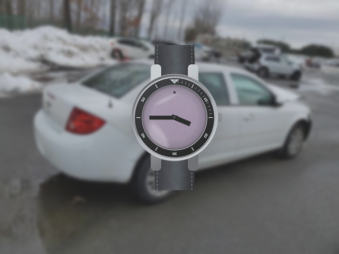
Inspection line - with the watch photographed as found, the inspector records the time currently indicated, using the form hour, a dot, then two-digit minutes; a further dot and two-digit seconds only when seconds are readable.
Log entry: 3.45
